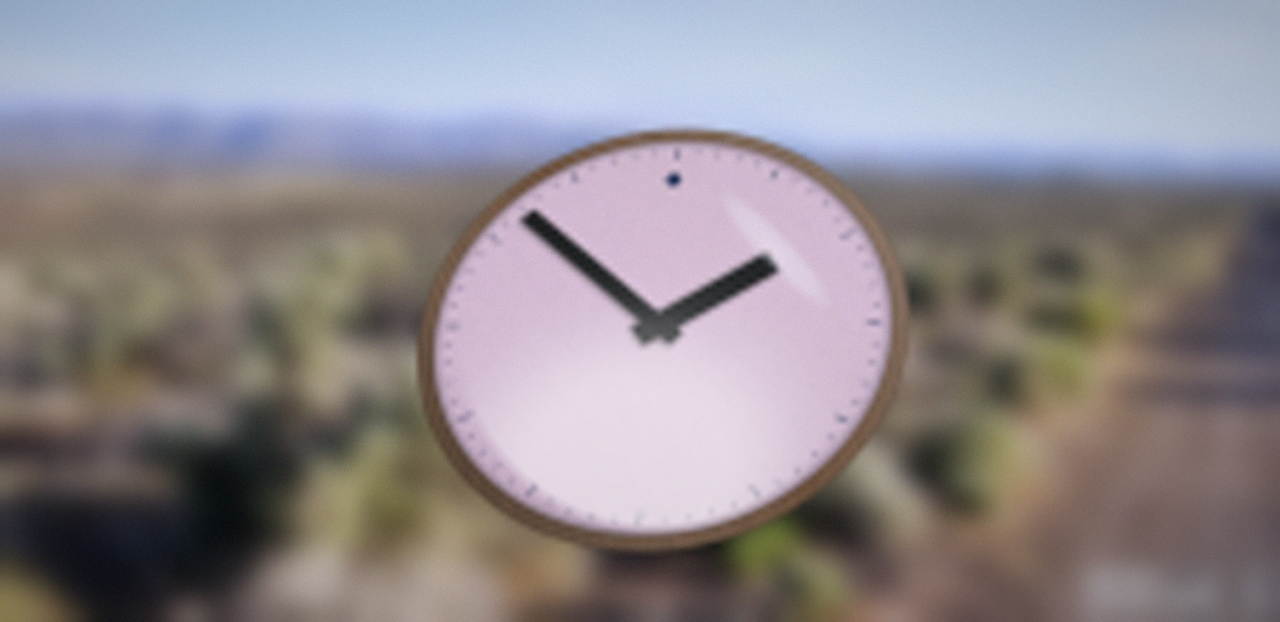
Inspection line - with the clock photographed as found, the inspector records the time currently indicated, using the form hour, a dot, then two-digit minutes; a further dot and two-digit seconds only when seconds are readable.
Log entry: 1.52
